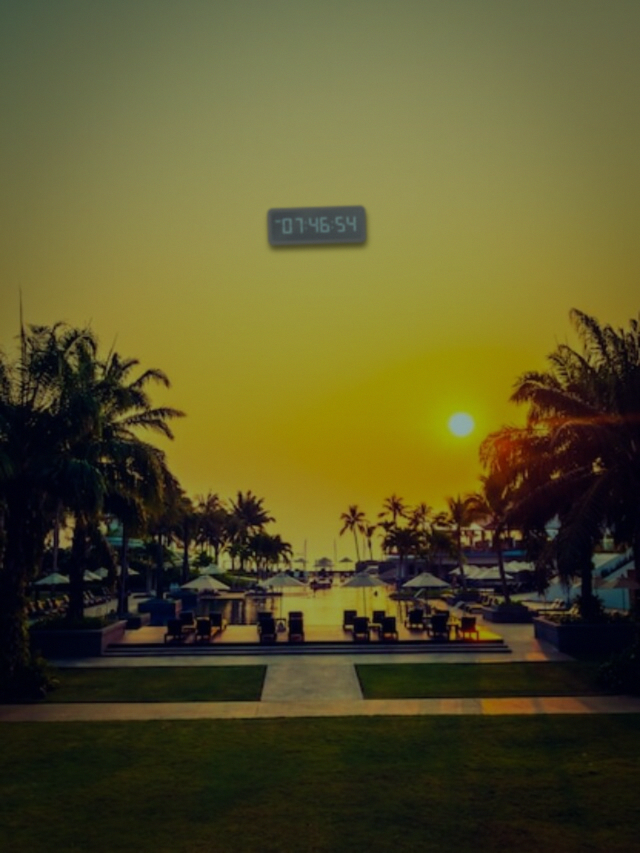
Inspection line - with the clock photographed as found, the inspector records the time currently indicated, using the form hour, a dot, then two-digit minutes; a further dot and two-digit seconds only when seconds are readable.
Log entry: 7.46.54
